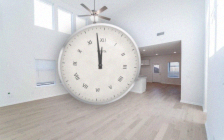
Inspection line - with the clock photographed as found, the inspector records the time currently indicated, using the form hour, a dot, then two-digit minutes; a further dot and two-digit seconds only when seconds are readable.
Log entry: 11.58
